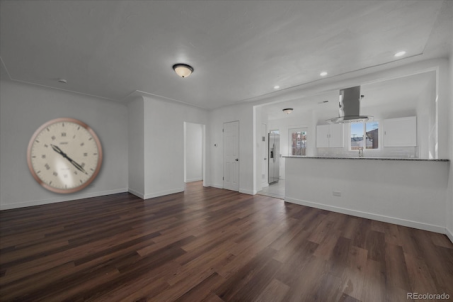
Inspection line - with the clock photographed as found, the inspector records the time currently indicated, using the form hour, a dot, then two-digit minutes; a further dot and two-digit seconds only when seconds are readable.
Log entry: 10.22
